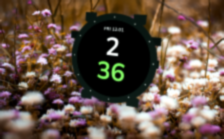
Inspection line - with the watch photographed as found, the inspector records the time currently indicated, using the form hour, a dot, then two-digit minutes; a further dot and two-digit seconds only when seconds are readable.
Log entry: 2.36
